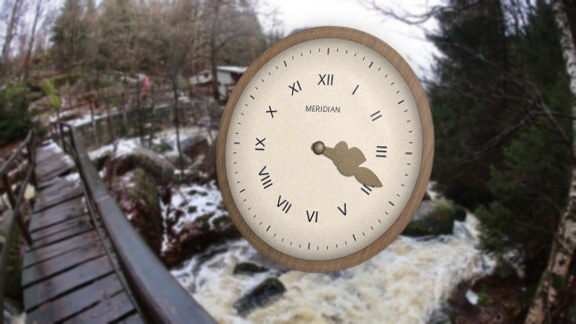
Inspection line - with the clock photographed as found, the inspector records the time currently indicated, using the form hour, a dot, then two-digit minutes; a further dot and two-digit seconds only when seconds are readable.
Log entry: 3.19
